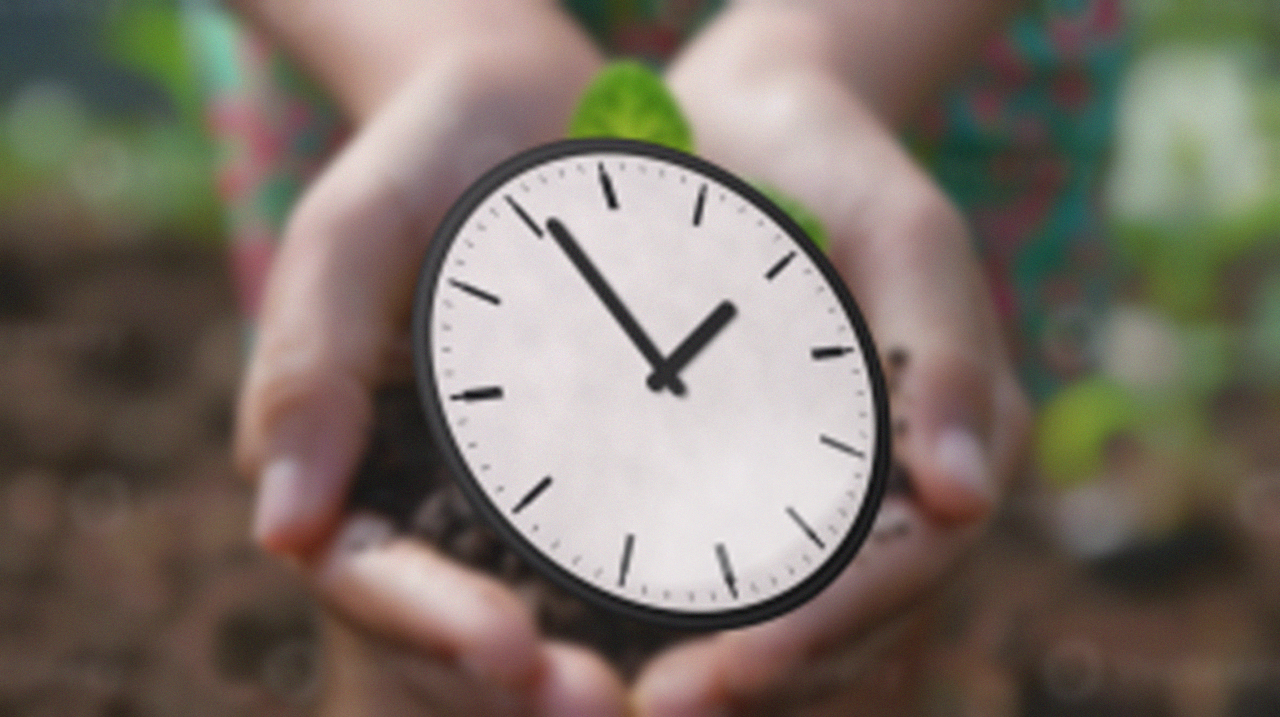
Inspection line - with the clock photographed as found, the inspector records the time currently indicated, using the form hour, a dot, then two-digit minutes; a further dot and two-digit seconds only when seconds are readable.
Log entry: 1.56
